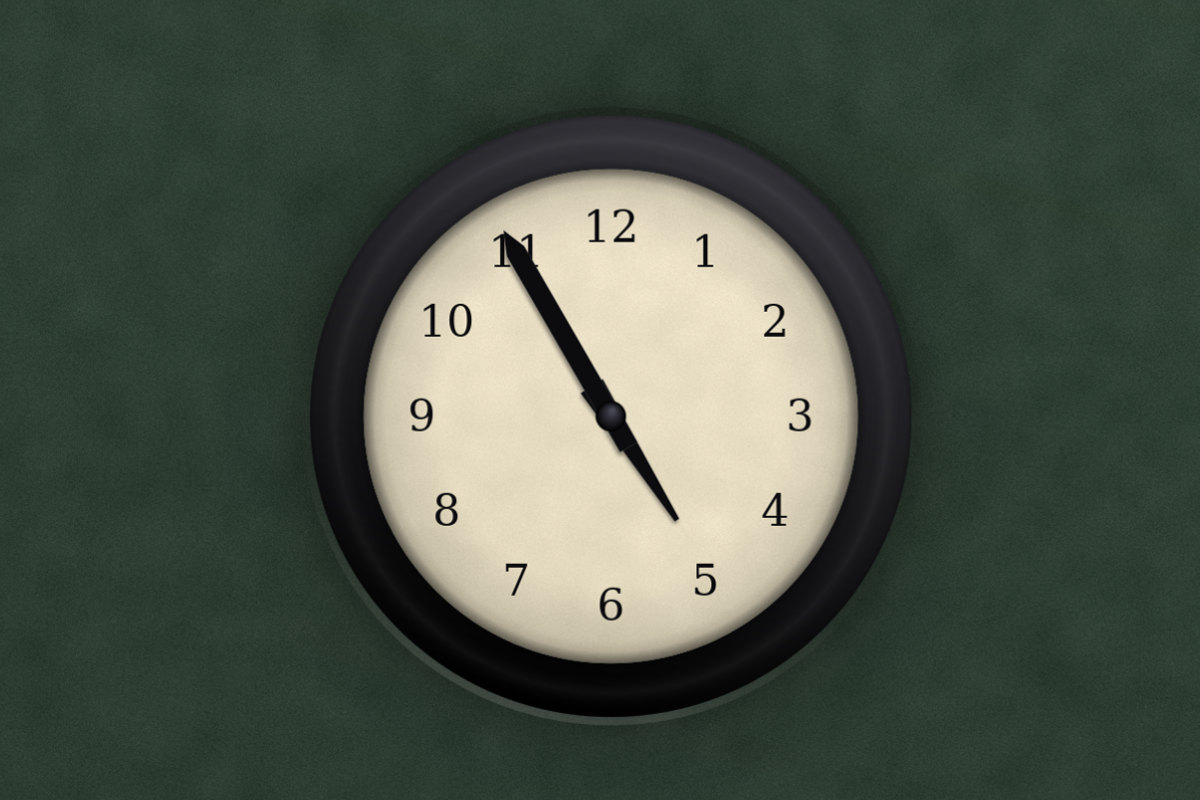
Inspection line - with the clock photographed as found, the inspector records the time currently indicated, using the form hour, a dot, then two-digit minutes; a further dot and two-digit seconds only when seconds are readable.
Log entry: 4.55
